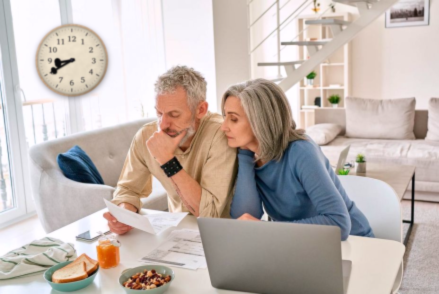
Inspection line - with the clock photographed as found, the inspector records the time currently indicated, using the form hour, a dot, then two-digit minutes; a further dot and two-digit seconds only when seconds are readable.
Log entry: 8.40
